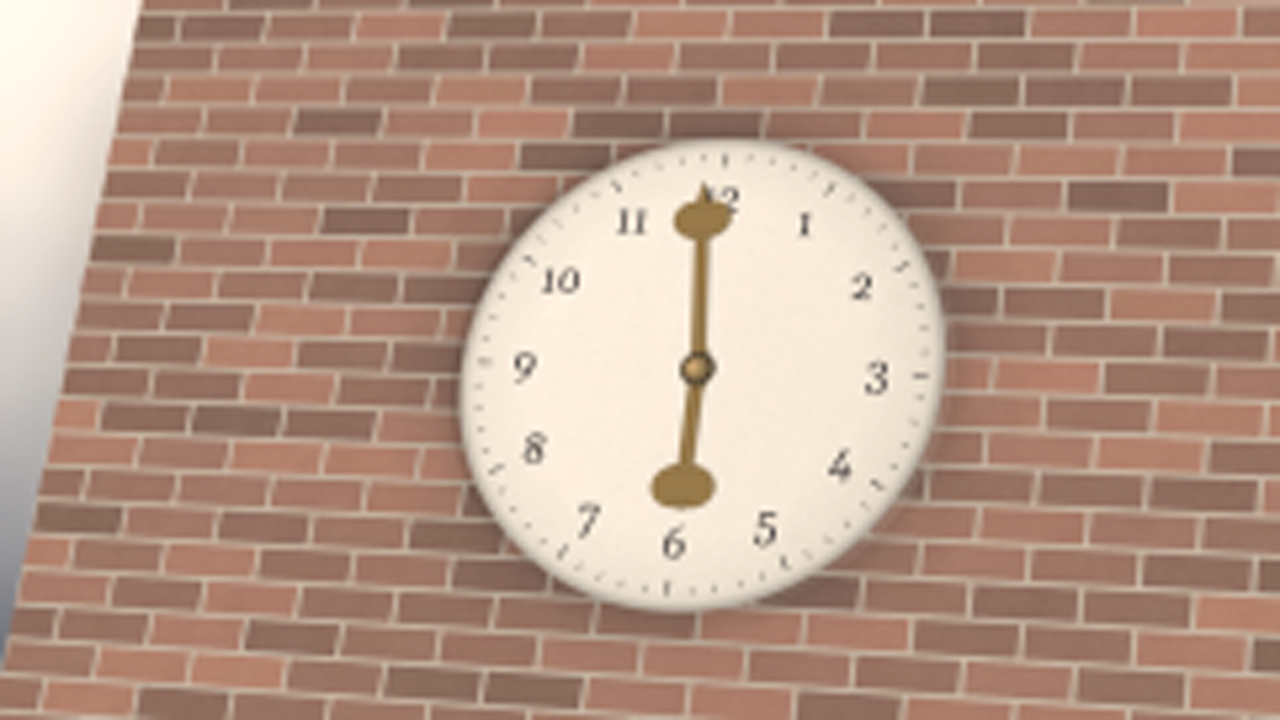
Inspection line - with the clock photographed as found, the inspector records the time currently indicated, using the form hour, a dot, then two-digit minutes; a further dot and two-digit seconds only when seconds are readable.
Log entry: 5.59
